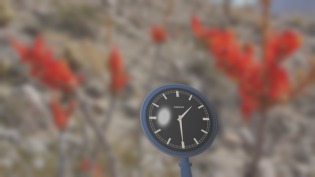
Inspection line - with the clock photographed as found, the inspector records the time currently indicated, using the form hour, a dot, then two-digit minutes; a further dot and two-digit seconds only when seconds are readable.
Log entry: 1.30
